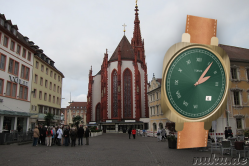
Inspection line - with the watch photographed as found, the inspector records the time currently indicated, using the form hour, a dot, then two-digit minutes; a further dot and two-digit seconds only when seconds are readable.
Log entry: 2.06
